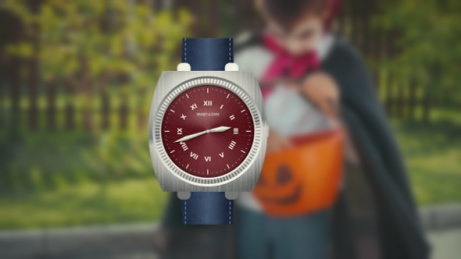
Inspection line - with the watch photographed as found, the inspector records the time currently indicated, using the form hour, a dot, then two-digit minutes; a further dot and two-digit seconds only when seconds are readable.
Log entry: 2.42
